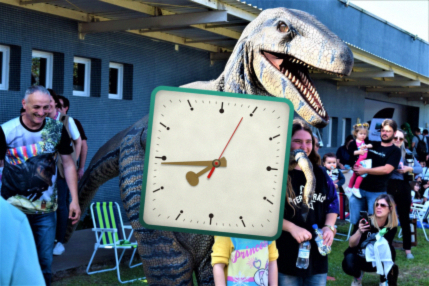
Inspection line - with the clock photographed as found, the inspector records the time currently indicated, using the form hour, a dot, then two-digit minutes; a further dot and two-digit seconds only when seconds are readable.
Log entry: 7.44.04
